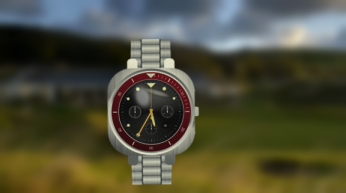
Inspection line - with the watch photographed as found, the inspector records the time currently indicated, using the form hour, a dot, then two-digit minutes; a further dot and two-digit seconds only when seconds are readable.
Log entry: 5.35
